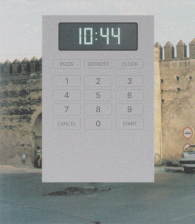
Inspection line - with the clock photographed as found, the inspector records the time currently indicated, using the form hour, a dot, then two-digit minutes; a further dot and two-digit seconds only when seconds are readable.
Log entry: 10.44
